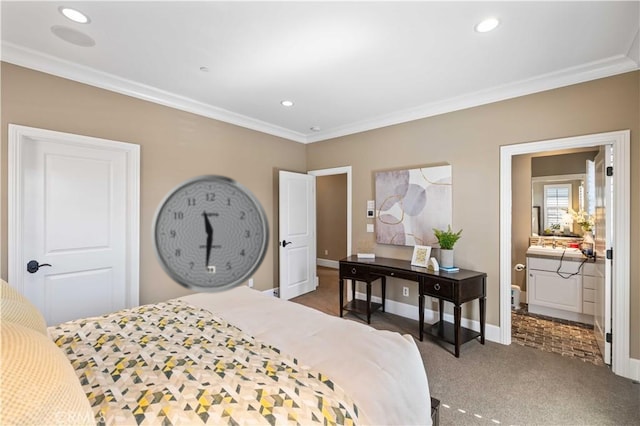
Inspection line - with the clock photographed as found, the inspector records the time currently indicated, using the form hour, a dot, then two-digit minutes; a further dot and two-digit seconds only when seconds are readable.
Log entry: 11.31
